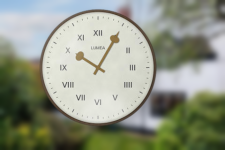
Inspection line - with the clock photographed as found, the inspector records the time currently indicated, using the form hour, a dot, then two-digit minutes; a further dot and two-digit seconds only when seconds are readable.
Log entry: 10.05
